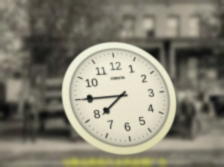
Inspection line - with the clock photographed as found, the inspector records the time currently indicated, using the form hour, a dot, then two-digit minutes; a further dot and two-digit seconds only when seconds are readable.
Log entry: 7.45
